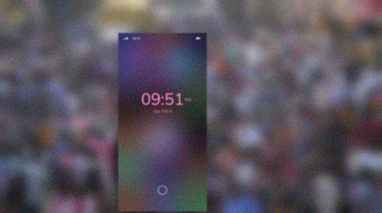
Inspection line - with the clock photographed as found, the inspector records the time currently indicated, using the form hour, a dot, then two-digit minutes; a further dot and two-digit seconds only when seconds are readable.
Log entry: 9.51
